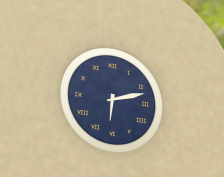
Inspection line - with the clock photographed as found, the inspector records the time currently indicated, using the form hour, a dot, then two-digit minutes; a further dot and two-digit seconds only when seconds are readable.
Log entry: 6.12
